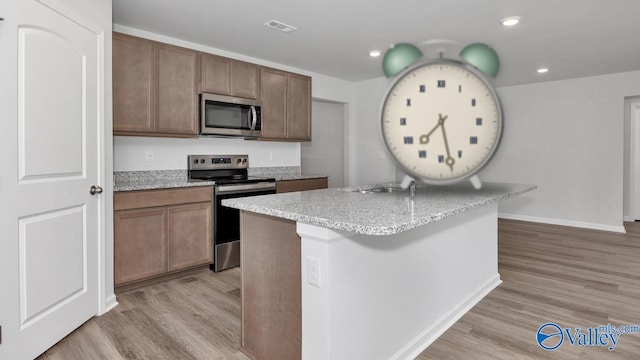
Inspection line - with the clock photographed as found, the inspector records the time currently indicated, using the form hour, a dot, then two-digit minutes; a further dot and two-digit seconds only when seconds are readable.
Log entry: 7.28
